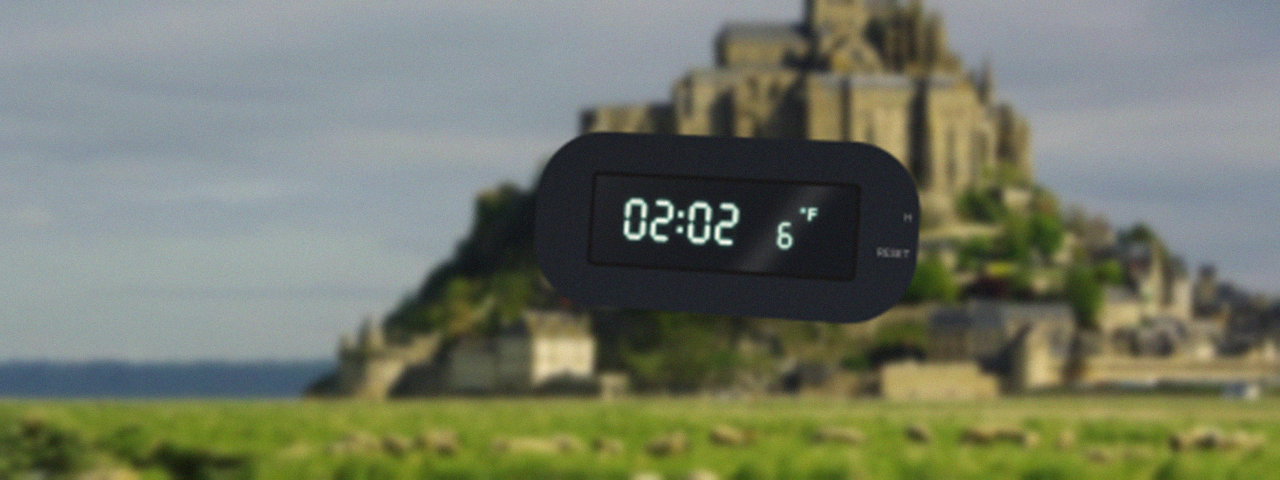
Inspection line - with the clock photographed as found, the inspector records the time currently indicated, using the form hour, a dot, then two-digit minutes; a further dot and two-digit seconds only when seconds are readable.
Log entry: 2.02
